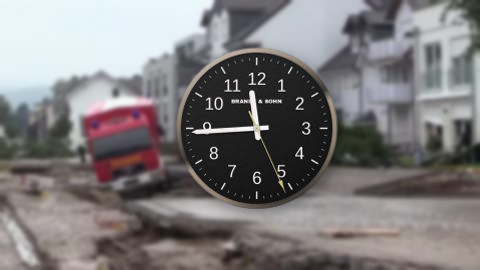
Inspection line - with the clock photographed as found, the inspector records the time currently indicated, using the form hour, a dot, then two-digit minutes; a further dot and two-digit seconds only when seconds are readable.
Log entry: 11.44.26
